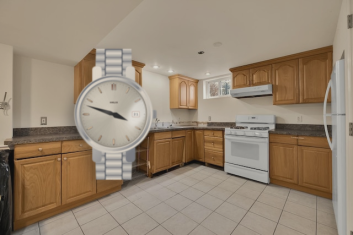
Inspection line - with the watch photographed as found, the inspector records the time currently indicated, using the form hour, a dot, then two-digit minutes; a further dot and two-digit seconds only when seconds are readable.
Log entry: 3.48
